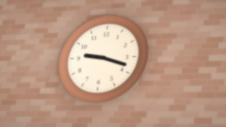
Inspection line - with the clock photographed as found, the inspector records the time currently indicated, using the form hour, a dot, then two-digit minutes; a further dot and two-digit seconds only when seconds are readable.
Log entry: 9.18
